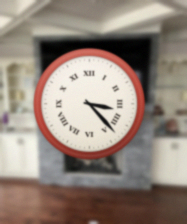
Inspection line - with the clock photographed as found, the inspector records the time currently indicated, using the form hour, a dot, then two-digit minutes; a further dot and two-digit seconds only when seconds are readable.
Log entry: 3.23
